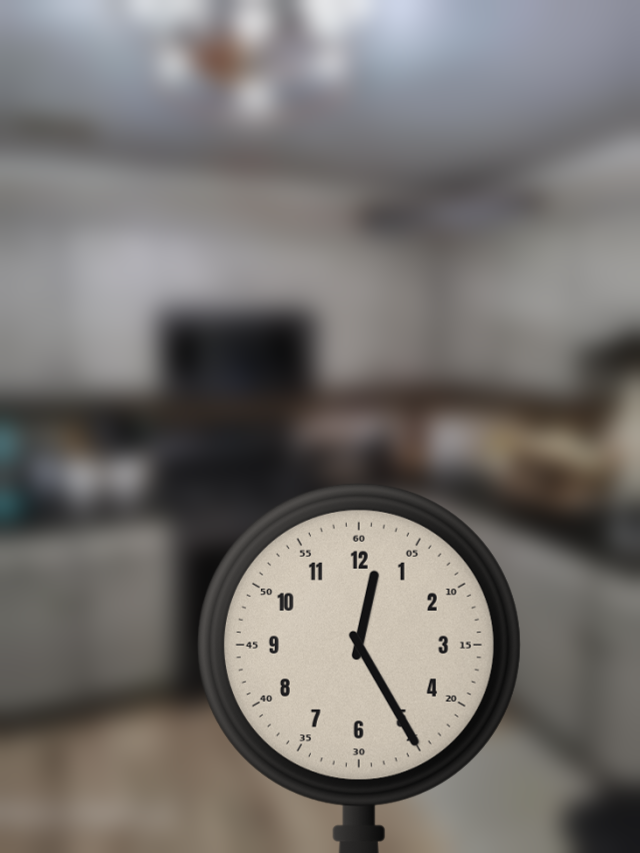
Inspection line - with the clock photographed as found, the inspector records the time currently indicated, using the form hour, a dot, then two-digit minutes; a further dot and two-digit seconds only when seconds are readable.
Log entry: 12.25
